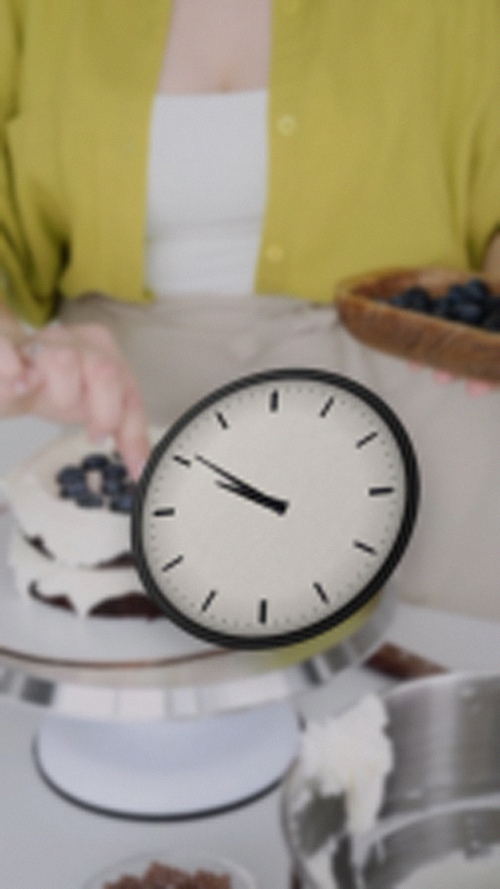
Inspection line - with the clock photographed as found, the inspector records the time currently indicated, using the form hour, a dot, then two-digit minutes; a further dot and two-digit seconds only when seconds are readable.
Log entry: 9.51
